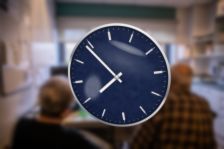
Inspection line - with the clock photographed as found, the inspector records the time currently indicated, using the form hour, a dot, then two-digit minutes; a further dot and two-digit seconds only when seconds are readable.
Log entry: 7.54
